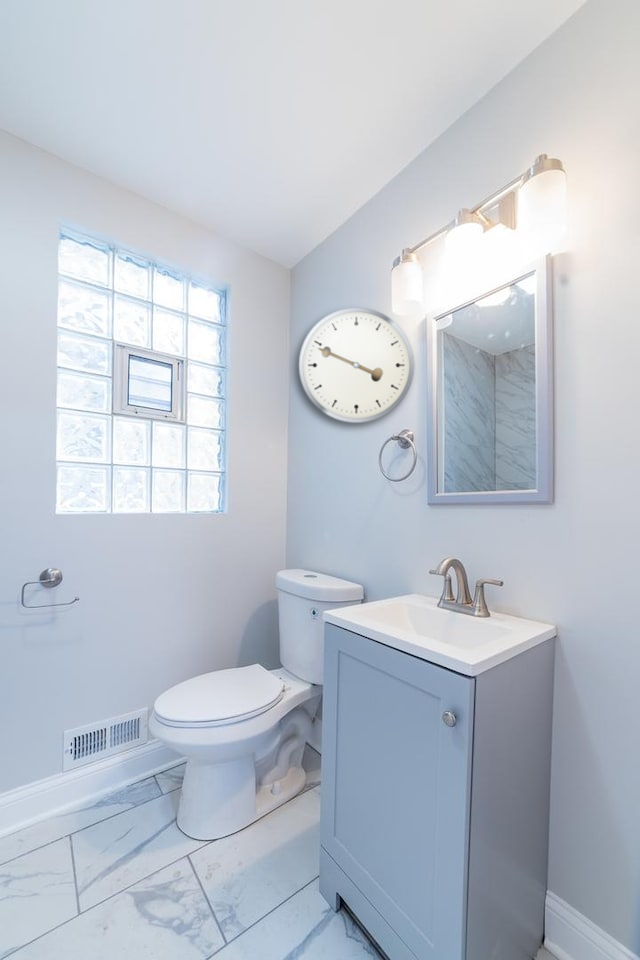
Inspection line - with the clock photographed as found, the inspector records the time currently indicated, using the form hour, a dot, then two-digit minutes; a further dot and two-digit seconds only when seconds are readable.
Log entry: 3.49
